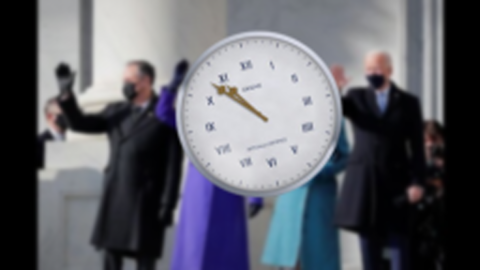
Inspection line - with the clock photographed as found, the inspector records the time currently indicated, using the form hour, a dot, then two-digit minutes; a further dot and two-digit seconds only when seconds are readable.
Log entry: 10.53
